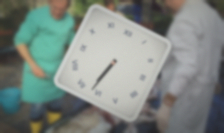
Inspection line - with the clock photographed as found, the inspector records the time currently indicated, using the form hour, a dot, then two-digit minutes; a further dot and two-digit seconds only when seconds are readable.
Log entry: 6.32
